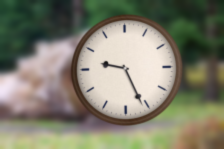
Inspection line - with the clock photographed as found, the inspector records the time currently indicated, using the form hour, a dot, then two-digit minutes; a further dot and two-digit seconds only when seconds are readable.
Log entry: 9.26
